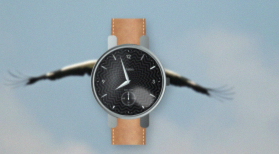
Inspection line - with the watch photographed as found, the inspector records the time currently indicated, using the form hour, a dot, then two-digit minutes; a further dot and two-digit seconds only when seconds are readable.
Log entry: 7.57
